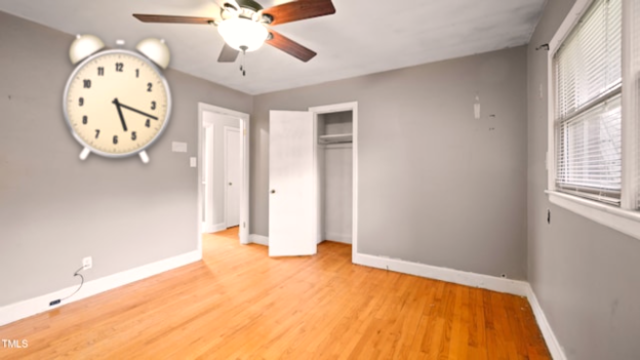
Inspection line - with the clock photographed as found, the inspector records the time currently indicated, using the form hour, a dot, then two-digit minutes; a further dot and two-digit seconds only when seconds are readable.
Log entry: 5.18
